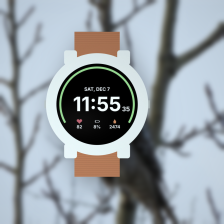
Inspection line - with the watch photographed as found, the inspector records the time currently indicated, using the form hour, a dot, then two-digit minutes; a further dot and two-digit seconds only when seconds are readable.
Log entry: 11.55
